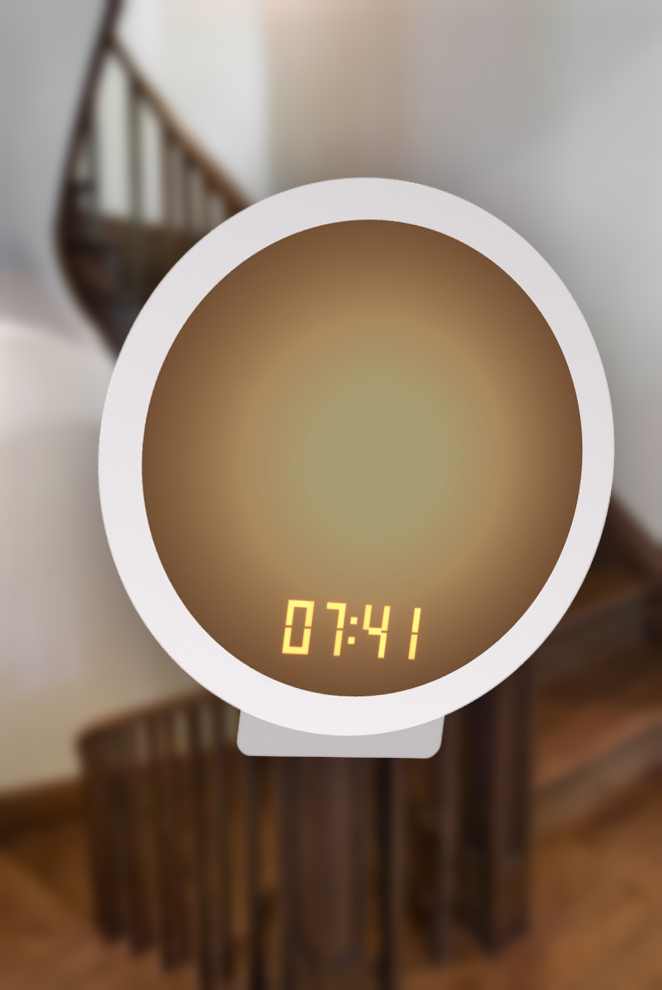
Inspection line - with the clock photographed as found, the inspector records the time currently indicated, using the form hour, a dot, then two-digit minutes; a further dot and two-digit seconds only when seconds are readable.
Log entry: 7.41
